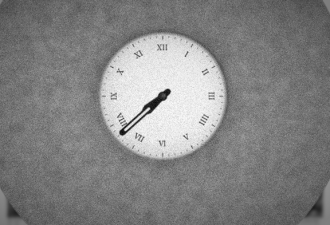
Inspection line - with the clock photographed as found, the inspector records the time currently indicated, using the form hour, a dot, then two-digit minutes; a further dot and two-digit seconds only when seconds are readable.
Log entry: 7.38
